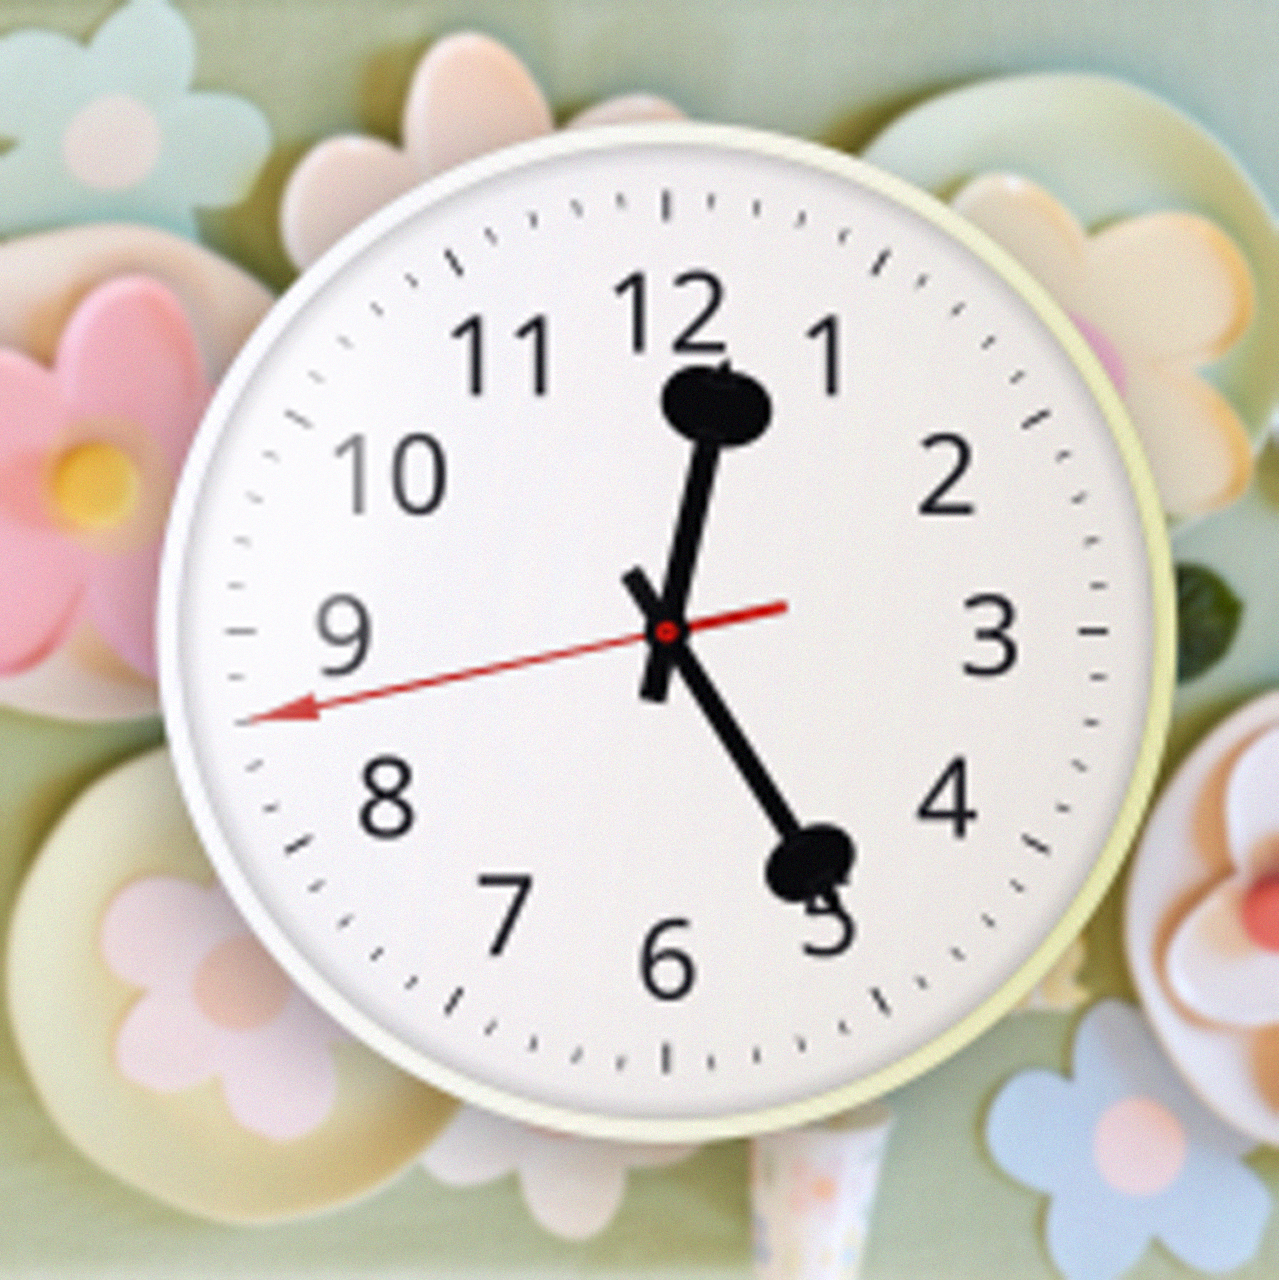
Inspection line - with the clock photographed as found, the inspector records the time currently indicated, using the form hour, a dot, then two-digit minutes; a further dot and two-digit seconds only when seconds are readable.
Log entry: 12.24.43
